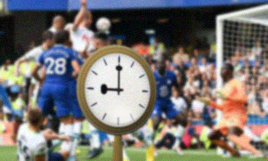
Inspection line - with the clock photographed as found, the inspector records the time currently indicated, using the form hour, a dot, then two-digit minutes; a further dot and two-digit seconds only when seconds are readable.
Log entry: 9.00
